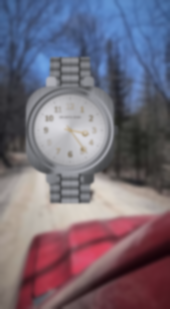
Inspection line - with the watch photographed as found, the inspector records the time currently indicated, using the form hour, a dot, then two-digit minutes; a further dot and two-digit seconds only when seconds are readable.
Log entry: 3.24
